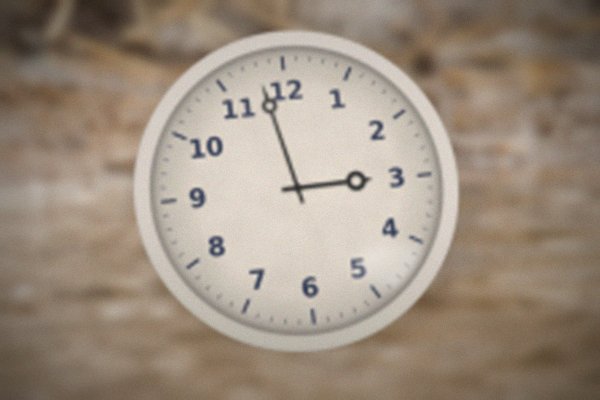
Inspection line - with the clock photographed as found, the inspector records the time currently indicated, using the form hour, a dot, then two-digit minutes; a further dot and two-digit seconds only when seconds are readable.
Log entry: 2.58
